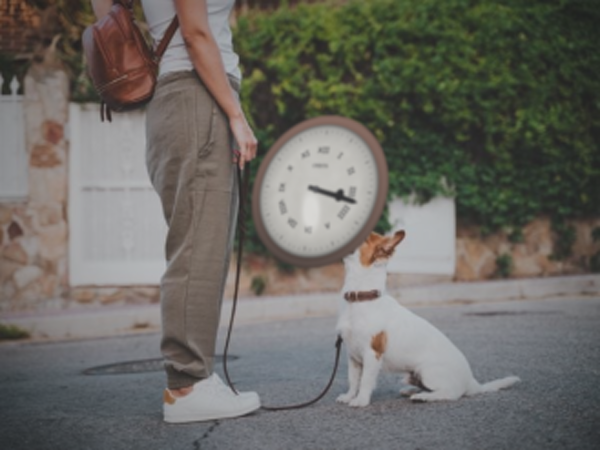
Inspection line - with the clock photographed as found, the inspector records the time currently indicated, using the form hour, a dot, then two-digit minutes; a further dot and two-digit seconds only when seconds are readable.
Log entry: 3.17
